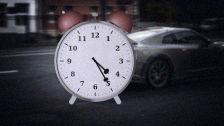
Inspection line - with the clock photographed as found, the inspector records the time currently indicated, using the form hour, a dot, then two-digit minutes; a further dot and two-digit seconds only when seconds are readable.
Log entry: 4.25
